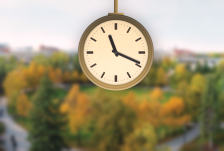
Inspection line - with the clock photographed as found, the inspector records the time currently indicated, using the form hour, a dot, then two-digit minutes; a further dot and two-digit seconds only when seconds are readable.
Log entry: 11.19
